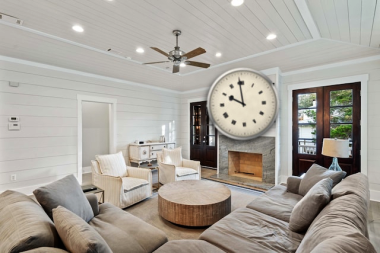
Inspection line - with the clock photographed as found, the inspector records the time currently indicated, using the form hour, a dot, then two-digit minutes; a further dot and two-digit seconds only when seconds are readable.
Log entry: 9.59
